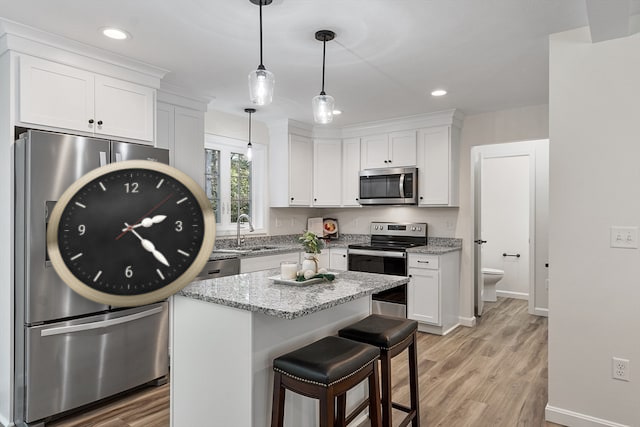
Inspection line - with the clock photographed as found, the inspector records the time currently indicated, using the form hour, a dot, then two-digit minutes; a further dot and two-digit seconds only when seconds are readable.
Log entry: 2.23.08
